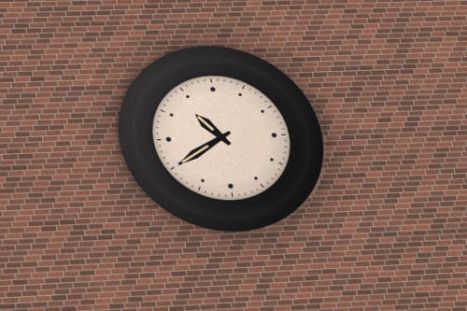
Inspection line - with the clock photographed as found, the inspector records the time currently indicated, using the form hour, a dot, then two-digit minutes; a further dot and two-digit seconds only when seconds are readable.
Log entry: 10.40
